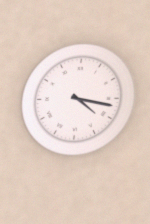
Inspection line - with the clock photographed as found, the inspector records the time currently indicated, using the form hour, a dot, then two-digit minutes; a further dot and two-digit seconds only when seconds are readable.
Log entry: 4.17
